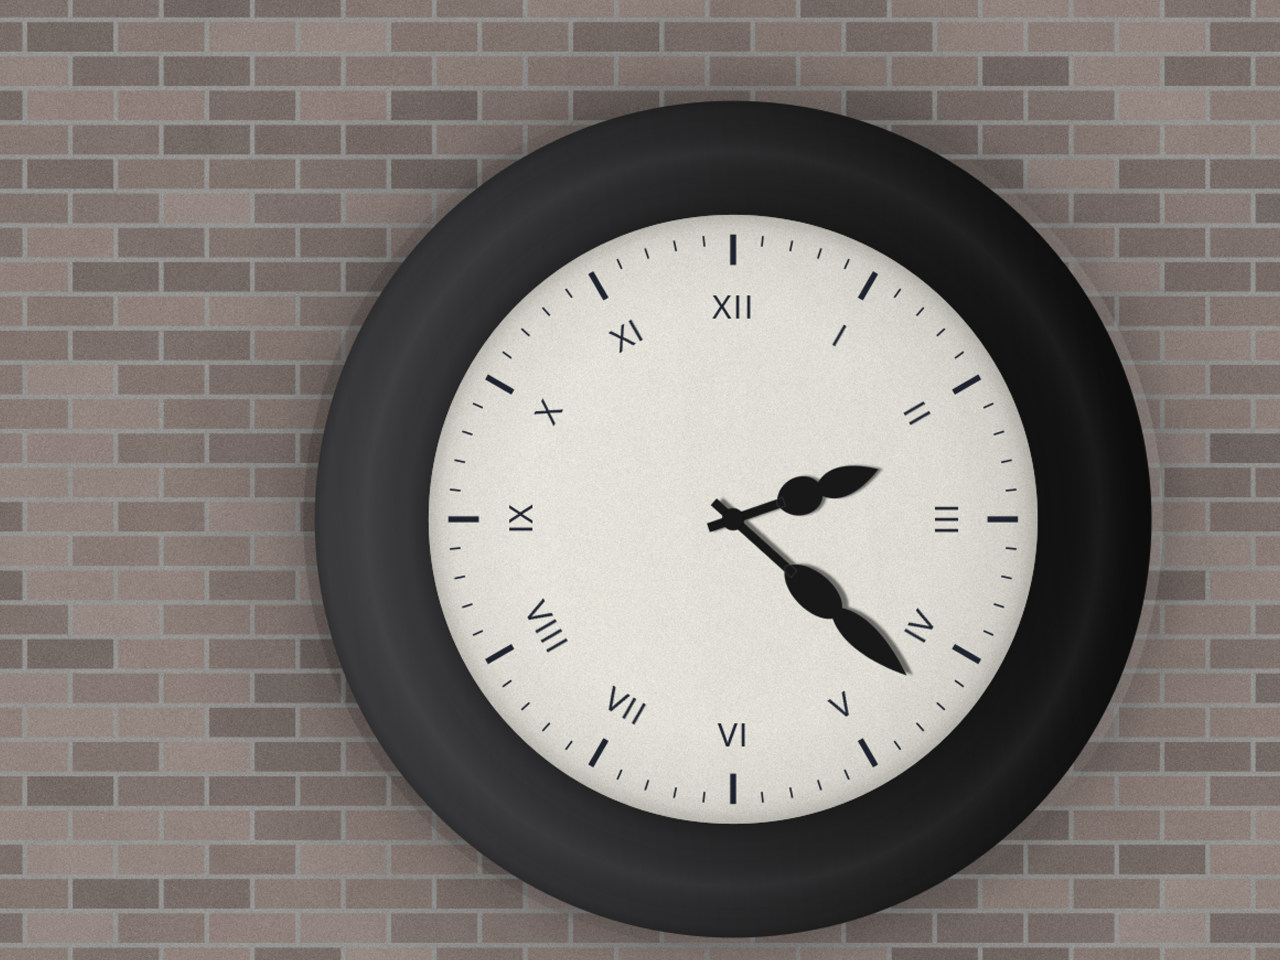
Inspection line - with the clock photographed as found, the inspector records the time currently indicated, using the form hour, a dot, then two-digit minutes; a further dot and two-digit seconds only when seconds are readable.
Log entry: 2.22
